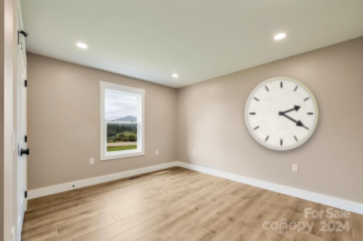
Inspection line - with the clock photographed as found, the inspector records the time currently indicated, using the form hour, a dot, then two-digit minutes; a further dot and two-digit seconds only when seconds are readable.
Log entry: 2.20
